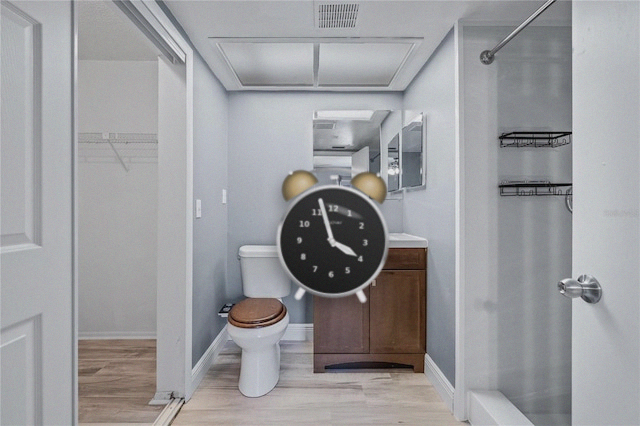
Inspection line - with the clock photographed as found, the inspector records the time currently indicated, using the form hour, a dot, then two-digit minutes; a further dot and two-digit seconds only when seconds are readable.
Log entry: 3.57
